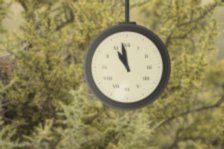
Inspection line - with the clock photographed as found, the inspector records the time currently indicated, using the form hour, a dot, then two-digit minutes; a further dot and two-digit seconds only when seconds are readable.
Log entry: 10.58
